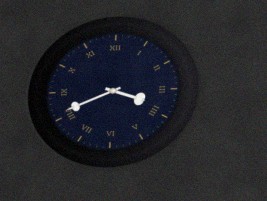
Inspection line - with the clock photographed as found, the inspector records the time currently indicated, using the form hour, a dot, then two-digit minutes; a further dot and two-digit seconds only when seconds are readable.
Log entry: 3.41
